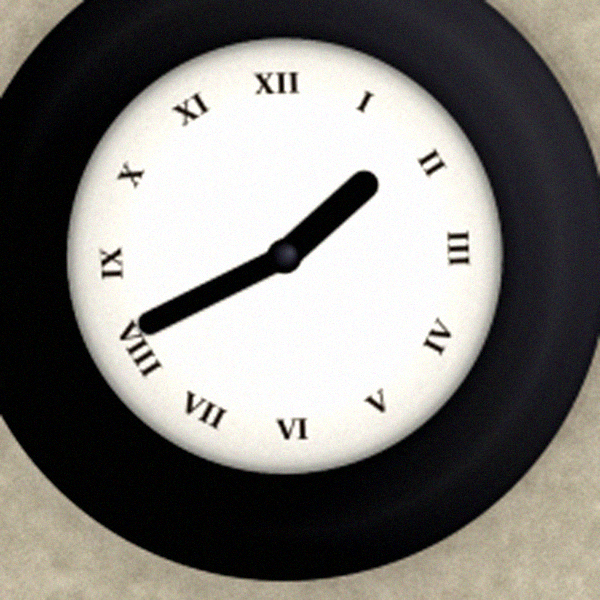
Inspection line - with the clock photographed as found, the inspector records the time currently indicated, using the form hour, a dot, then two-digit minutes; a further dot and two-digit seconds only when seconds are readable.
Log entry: 1.41
